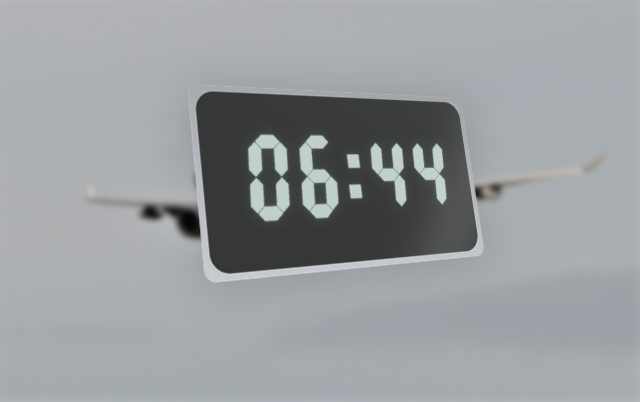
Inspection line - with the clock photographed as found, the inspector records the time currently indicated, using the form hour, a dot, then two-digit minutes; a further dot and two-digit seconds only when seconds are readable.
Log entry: 6.44
